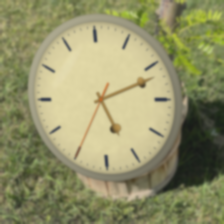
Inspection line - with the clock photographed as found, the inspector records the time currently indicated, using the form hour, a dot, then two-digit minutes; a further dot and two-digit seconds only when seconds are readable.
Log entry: 5.11.35
